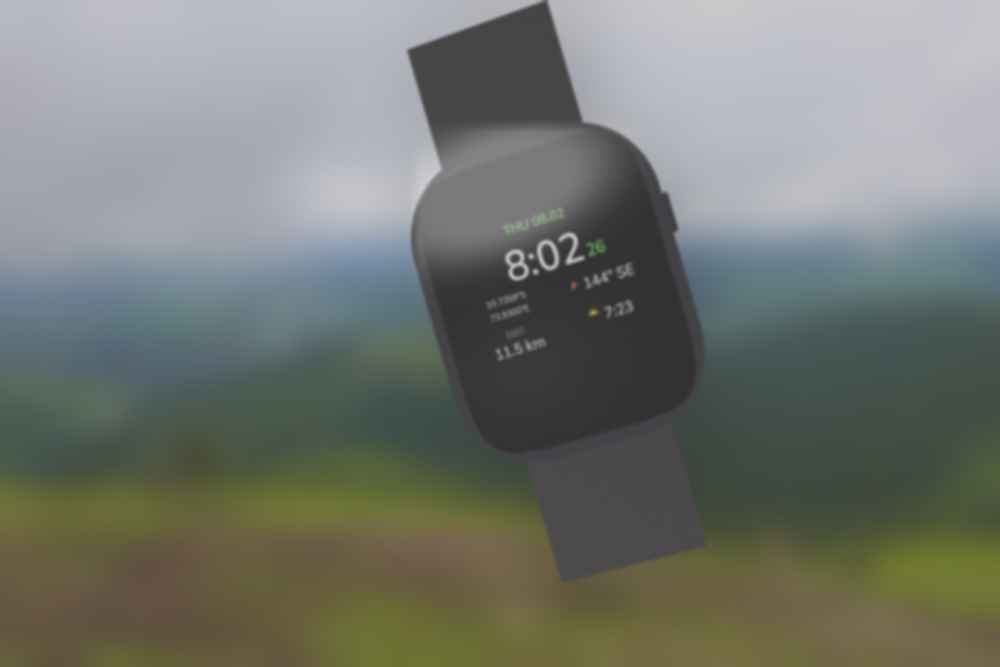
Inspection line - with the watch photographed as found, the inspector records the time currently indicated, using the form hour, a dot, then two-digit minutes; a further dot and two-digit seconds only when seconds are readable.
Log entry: 8.02
